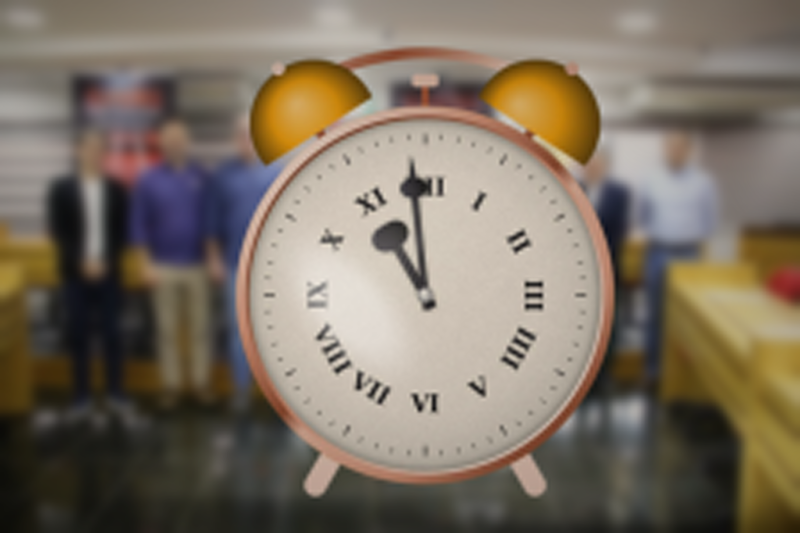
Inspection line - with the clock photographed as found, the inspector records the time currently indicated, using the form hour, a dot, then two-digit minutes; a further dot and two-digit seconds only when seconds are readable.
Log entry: 10.59
